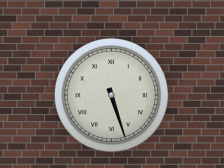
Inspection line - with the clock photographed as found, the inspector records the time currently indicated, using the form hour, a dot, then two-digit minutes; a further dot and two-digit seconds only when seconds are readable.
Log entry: 5.27
